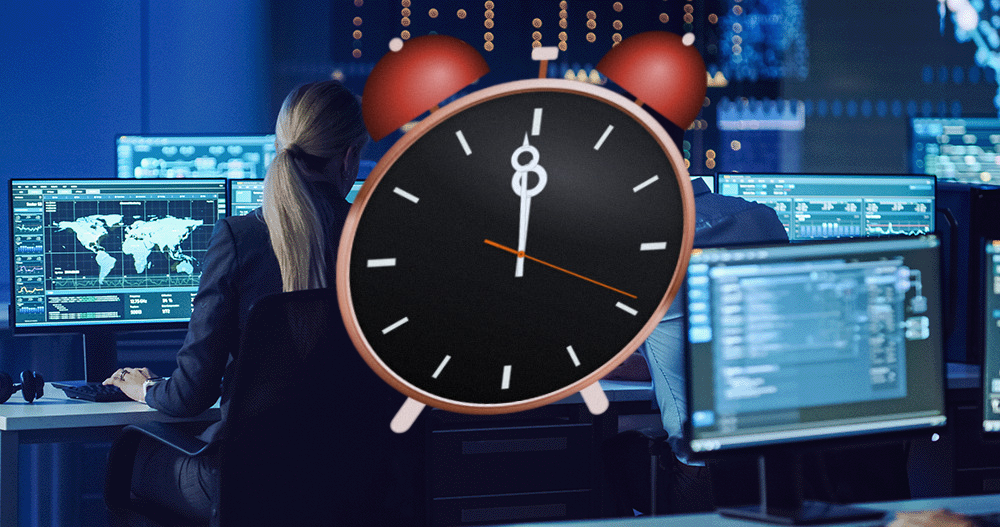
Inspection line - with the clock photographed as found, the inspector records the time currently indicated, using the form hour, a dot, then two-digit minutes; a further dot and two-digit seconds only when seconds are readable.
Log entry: 11.59.19
